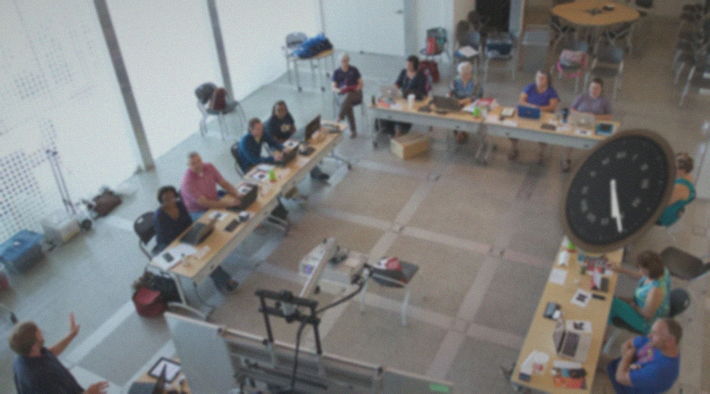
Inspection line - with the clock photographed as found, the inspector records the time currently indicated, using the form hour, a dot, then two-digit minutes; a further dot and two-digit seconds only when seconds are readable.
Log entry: 5.26
